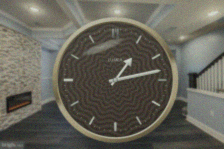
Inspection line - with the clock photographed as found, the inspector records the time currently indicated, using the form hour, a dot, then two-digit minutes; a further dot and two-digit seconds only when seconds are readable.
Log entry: 1.13
